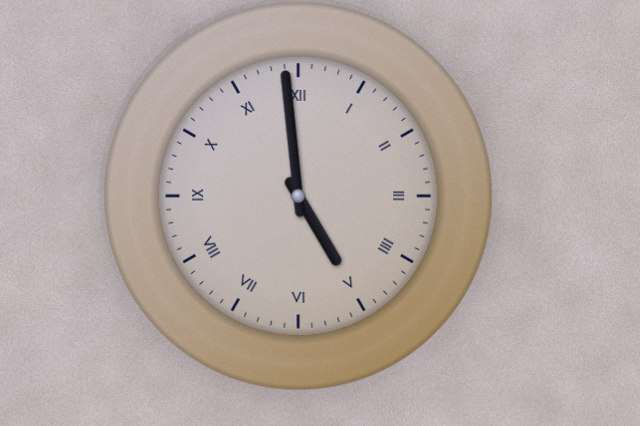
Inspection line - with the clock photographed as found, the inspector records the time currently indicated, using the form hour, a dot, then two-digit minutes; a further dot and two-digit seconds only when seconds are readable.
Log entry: 4.59
